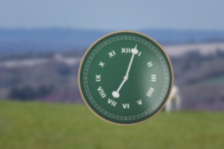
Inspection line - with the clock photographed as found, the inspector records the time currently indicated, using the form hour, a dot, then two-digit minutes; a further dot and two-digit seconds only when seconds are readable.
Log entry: 7.03
